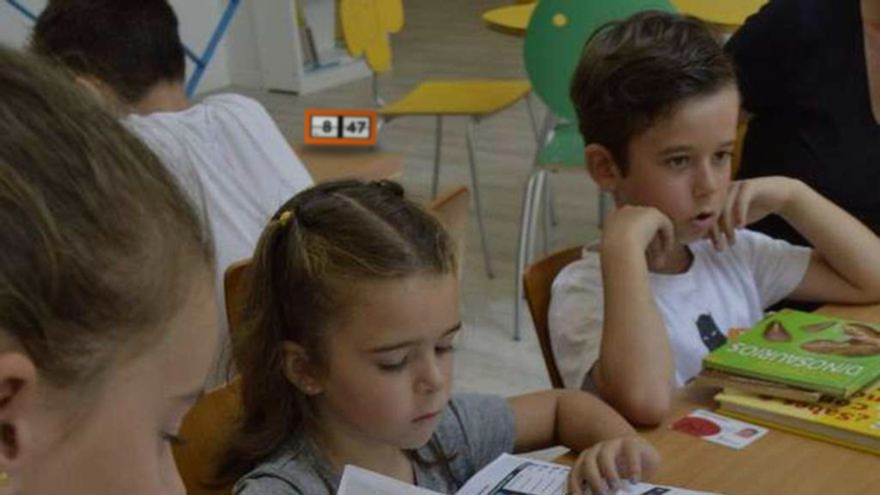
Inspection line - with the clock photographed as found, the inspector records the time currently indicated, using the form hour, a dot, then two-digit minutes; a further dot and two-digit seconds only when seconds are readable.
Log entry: 8.47
